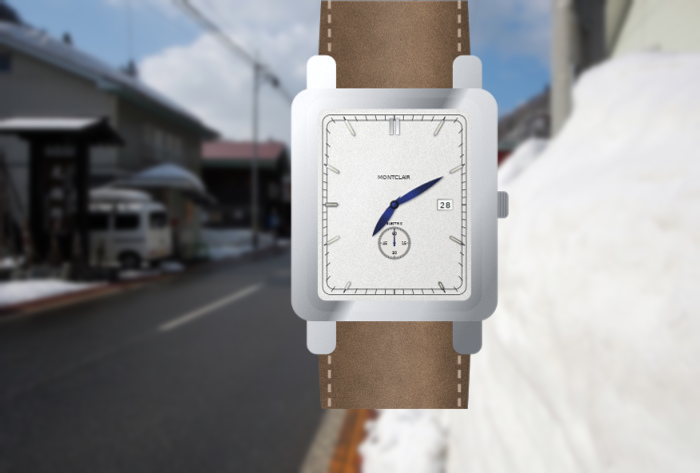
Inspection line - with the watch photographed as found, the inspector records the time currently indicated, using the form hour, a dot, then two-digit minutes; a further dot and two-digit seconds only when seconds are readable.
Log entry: 7.10
